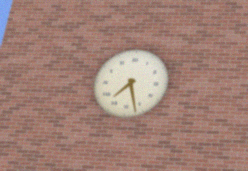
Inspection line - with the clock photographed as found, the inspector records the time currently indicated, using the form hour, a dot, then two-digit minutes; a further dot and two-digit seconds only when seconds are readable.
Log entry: 7.27
